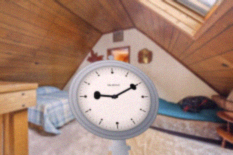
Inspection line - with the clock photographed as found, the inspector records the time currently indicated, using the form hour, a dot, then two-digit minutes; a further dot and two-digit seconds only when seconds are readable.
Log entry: 9.10
